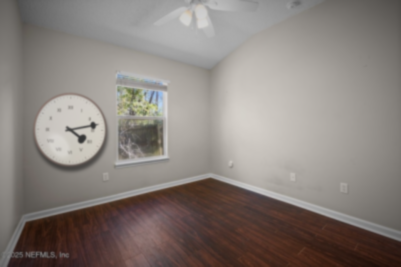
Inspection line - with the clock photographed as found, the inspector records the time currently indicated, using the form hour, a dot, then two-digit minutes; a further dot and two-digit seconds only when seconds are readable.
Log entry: 4.13
